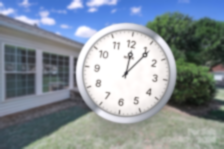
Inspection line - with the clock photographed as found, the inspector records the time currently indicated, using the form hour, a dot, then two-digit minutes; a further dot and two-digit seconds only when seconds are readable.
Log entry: 12.06
